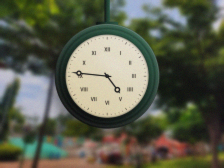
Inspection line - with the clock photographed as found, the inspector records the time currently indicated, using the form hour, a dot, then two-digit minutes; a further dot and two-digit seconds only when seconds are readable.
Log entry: 4.46
